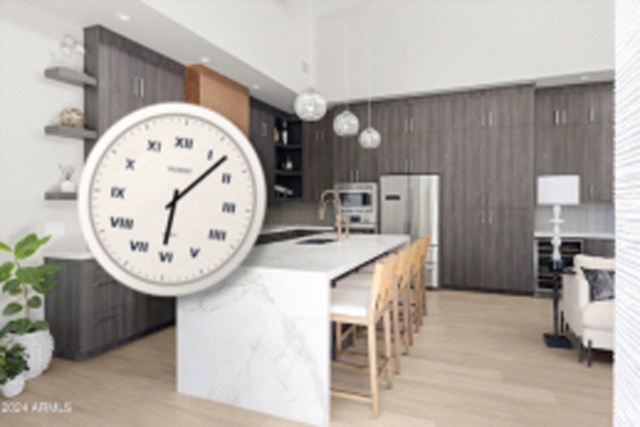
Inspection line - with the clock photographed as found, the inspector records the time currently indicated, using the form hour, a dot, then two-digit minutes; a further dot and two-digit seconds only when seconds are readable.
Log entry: 6.07
